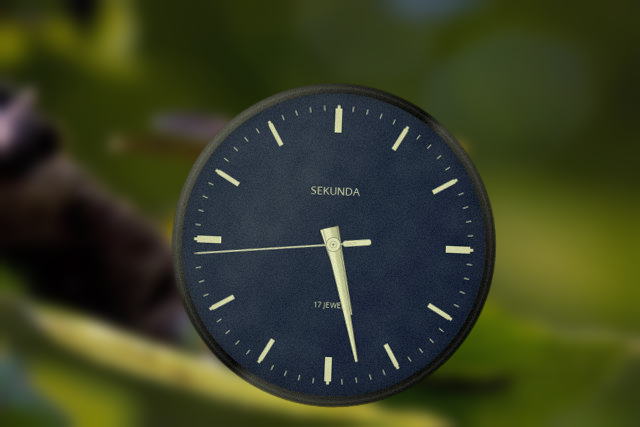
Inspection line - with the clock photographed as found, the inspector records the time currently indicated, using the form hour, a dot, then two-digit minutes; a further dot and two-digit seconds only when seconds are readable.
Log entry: 5.27.44
